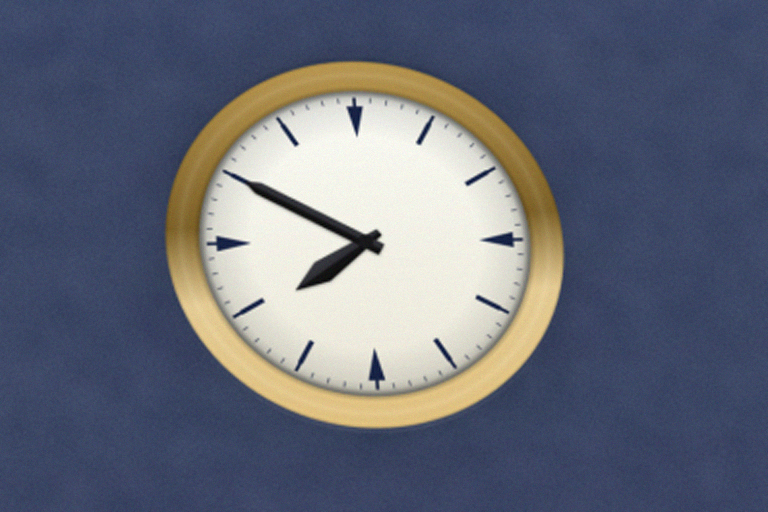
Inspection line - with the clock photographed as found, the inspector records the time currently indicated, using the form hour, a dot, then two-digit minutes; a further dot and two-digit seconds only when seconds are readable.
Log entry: 7.50
